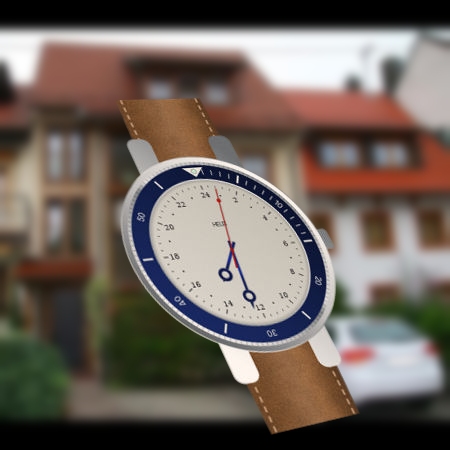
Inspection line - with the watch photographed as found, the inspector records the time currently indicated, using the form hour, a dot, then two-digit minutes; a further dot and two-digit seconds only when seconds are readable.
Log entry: 14.31.02
